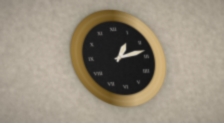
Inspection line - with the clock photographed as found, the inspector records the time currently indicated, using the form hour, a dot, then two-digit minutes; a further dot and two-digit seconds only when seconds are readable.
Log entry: 1.13
